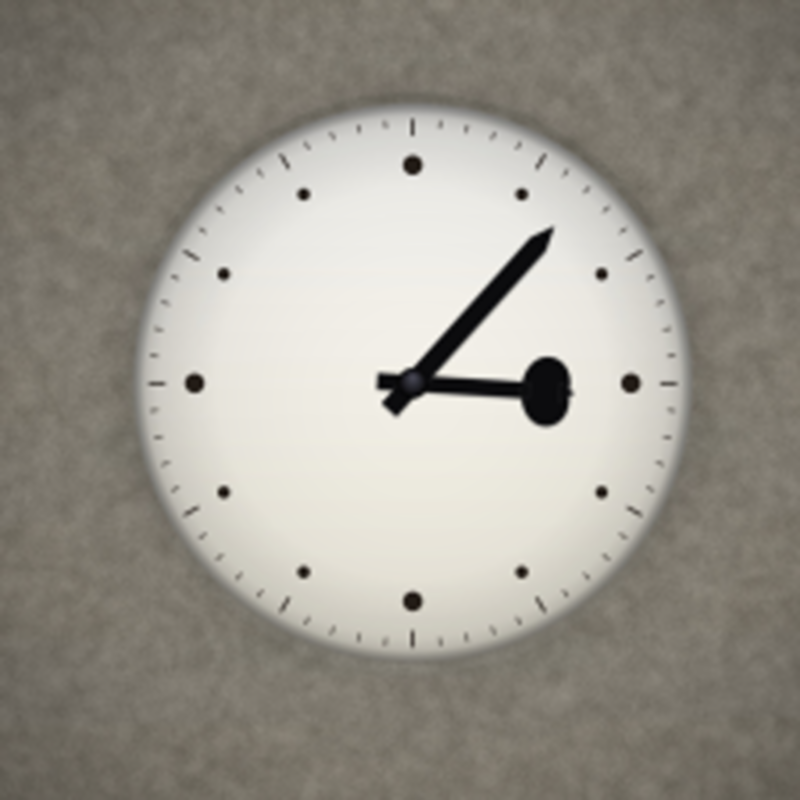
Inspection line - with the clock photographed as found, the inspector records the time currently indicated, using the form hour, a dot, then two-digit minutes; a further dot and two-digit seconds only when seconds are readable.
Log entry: 3.07
